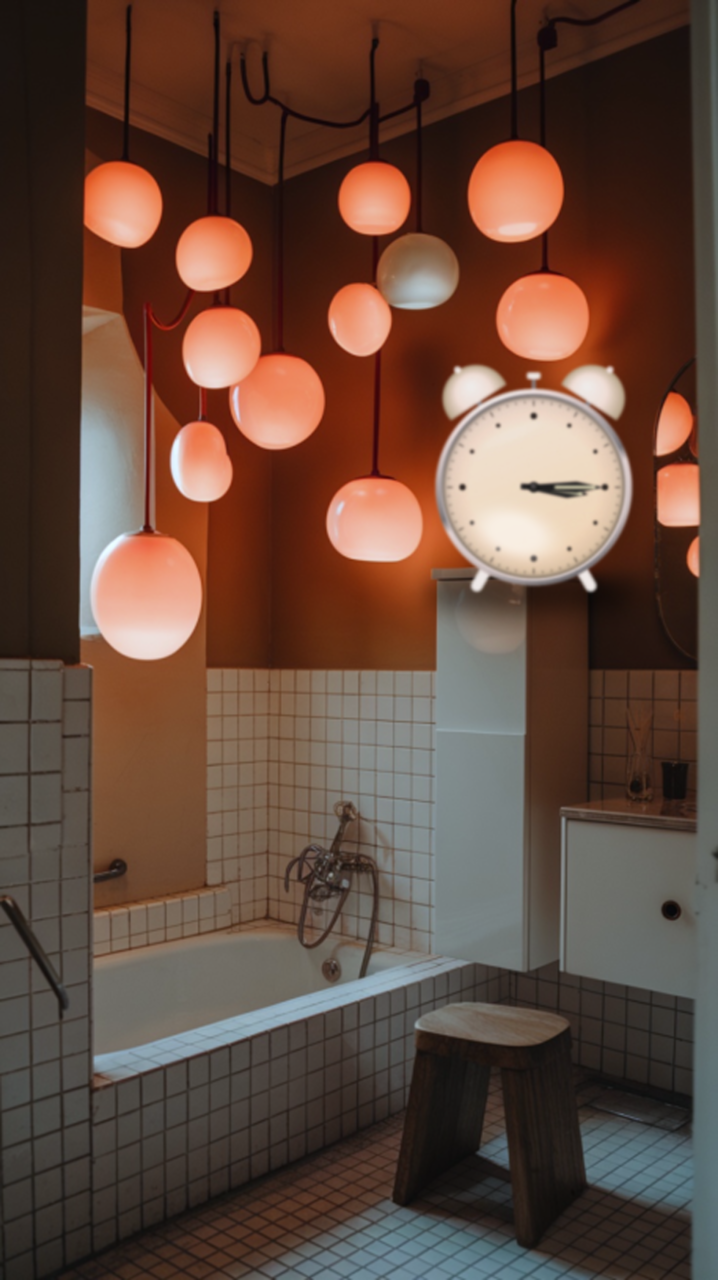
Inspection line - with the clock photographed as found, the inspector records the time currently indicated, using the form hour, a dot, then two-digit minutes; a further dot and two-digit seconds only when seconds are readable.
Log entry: 3.15
